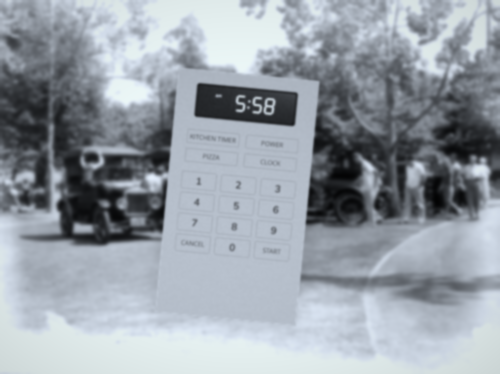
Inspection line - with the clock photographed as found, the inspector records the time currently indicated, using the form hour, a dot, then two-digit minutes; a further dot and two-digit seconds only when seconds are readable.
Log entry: 5.58
